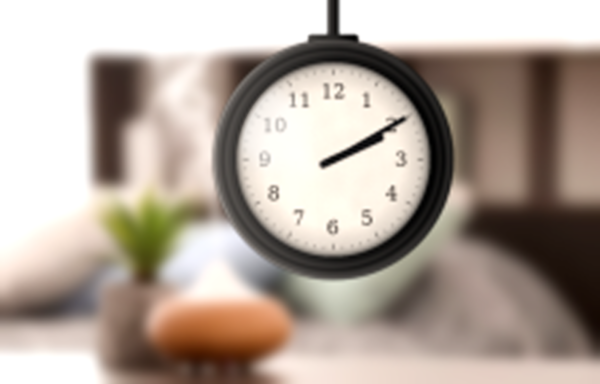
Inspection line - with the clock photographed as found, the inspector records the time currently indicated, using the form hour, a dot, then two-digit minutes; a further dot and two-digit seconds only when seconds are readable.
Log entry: 2.10
